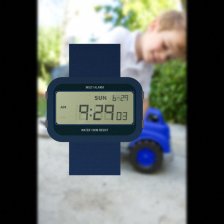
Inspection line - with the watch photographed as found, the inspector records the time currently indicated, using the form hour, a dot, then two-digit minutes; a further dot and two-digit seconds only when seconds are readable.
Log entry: 9.29.03
